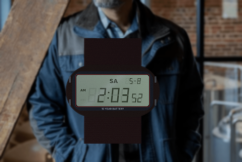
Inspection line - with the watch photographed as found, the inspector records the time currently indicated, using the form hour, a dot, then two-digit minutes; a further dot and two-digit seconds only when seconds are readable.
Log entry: 2.03.52
